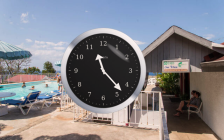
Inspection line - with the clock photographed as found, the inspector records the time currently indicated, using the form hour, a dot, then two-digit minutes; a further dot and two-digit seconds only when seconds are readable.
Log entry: 11.23
